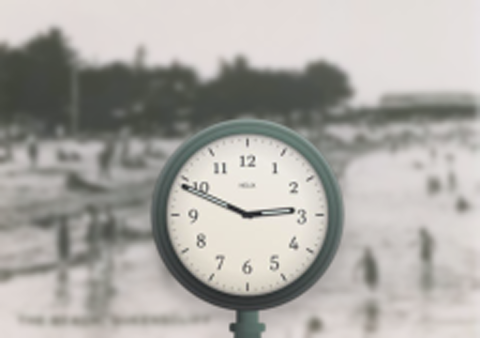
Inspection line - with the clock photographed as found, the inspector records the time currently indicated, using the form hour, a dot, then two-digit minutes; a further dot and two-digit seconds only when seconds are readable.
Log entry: 2.49
